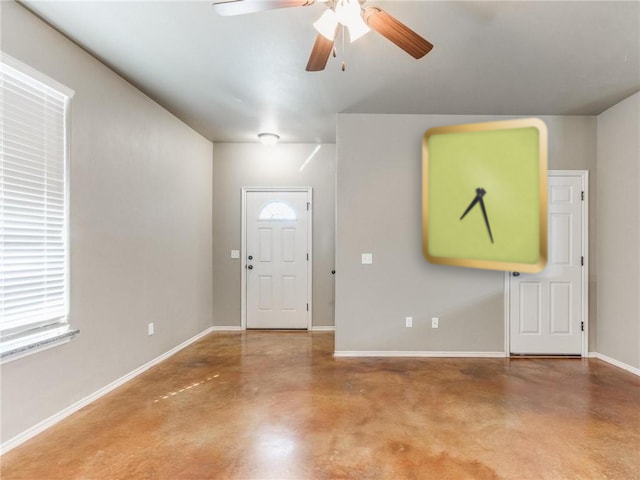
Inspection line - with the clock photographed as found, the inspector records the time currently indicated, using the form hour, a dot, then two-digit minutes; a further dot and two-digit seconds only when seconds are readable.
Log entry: 7.27
